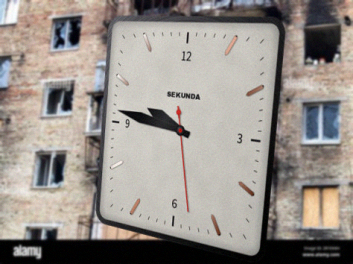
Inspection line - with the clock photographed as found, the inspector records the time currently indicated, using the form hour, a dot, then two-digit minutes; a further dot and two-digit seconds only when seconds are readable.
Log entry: 9.46.28
